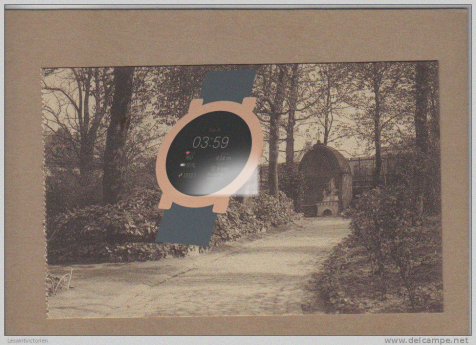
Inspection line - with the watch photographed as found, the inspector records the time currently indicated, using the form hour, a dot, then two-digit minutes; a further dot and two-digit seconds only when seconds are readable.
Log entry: 3.59
